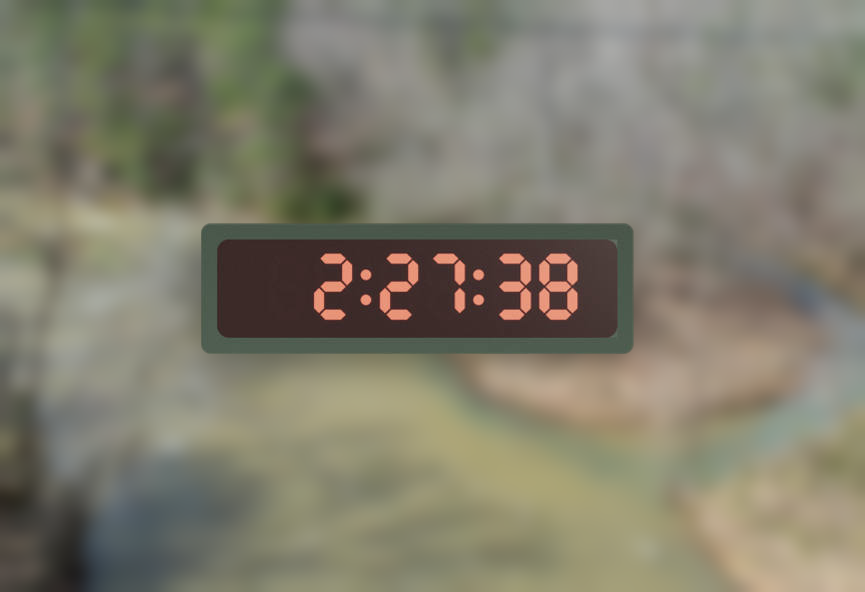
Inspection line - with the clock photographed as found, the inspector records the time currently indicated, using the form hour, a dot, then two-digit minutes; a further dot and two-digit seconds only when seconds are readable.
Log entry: 2.27.38
